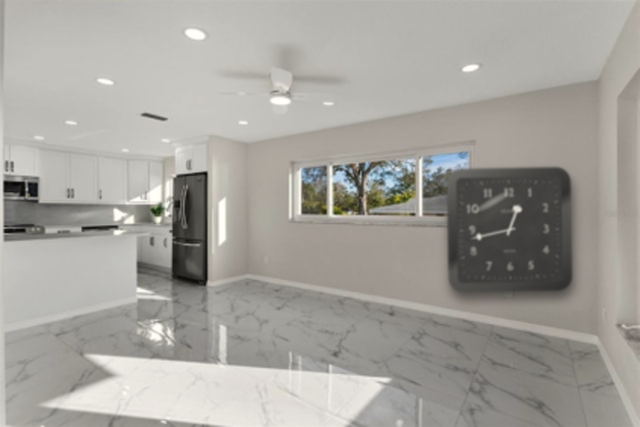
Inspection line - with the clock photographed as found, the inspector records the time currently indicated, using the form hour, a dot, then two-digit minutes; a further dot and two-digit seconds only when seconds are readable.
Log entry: 12.43
